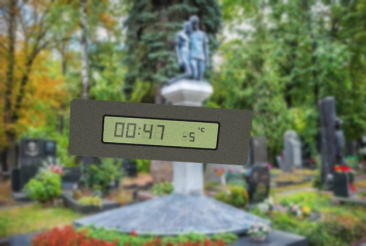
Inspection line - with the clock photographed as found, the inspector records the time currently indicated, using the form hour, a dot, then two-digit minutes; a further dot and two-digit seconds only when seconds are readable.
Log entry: 0.47
